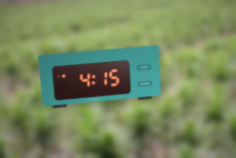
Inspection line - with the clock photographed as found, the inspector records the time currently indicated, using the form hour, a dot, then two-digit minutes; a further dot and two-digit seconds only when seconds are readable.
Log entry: 4.15
